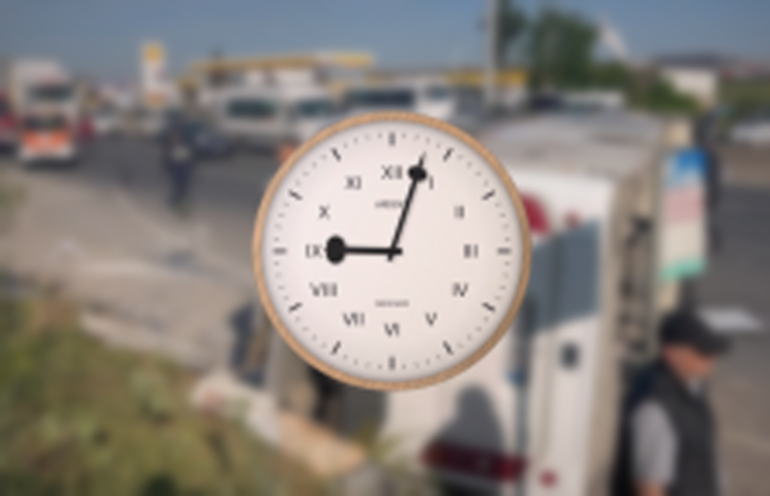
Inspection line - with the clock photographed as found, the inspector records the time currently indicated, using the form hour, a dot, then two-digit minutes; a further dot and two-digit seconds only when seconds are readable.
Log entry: 9.03
